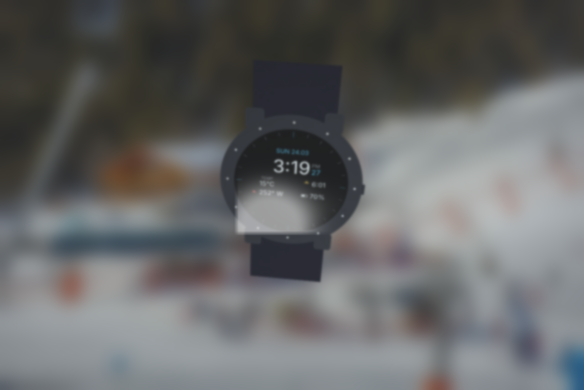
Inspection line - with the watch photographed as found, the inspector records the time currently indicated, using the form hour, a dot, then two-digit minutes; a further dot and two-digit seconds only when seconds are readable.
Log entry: 3.19
